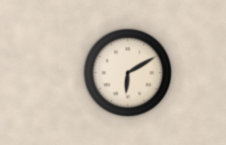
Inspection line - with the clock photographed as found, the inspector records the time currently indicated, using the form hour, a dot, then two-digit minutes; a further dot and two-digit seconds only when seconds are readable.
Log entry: 6.10
